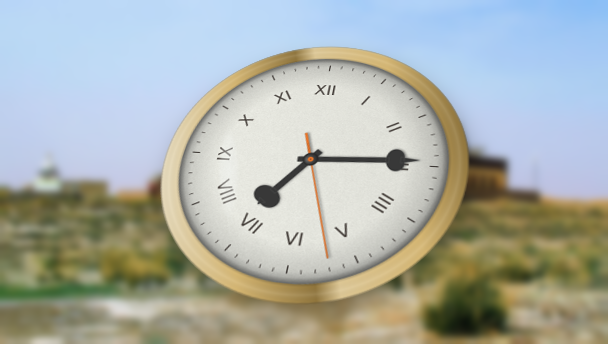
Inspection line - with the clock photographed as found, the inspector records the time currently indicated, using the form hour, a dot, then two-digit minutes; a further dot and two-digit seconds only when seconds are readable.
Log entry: 7.14.27
